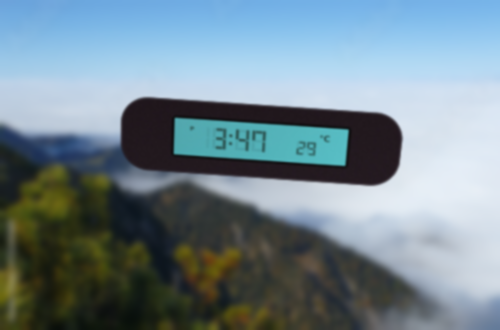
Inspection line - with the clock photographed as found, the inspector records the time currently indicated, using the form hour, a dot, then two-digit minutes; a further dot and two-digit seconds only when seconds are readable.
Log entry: 3.47
